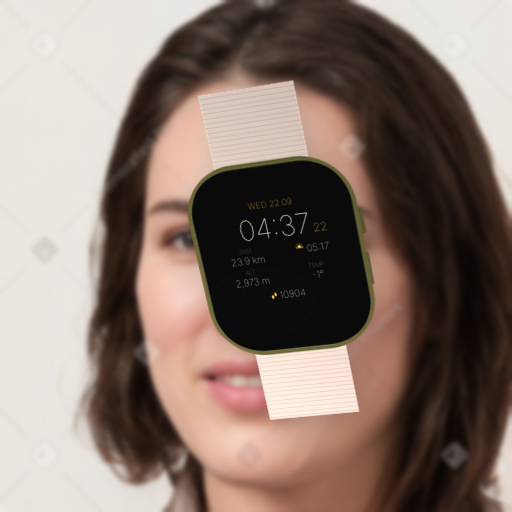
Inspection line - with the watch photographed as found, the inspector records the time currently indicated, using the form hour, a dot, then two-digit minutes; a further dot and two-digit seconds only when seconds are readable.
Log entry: 4.37.22
